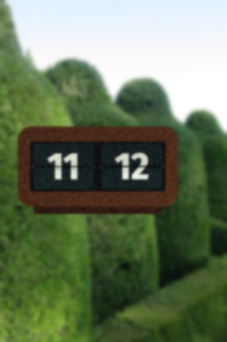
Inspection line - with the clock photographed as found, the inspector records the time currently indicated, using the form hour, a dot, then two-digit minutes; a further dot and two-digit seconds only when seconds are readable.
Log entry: 11.12
